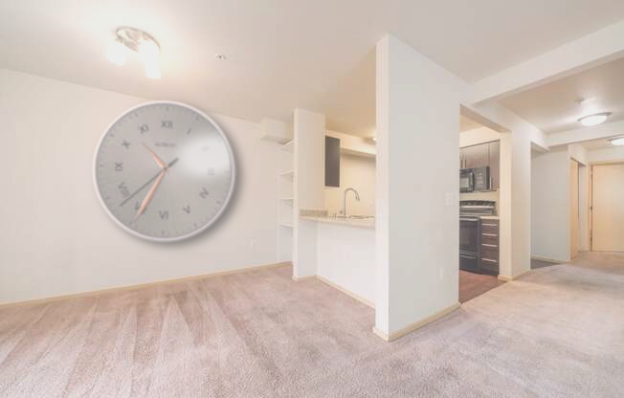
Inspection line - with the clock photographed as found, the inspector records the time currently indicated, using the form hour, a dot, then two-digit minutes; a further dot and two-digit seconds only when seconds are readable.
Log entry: 10.34.38
